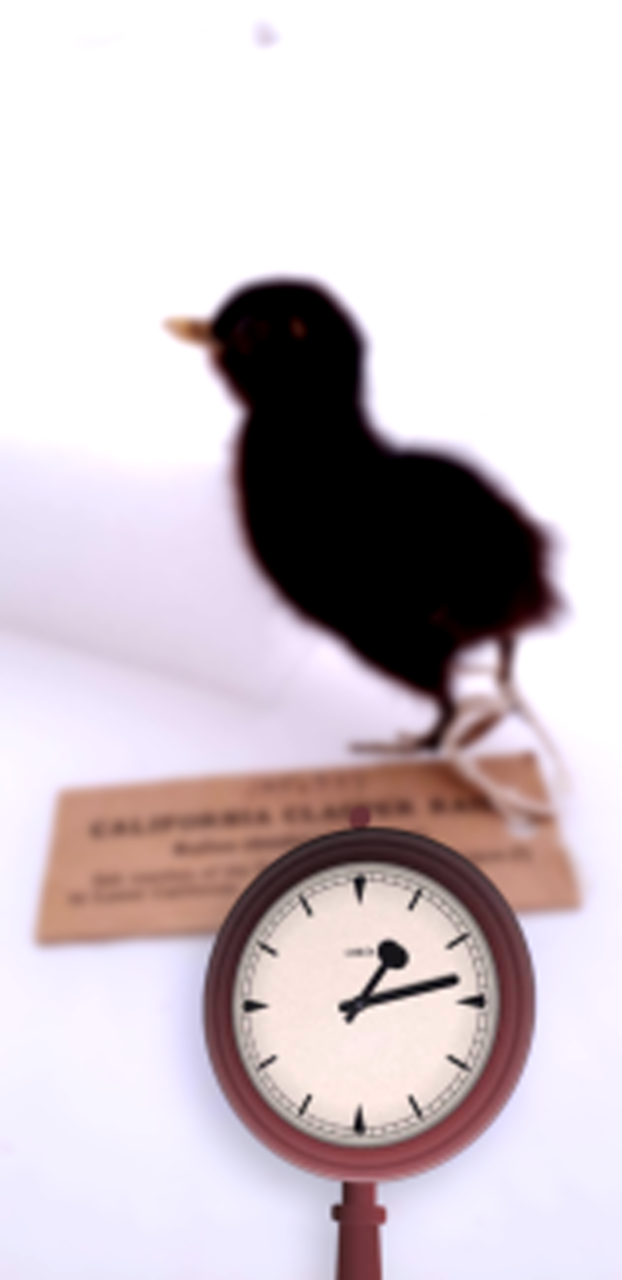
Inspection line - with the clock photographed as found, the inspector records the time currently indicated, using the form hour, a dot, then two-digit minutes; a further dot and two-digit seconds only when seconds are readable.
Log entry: 1.13
